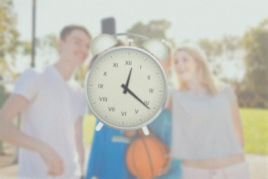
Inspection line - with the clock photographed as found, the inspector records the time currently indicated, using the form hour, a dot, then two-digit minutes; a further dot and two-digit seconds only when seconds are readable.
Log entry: 12.21
